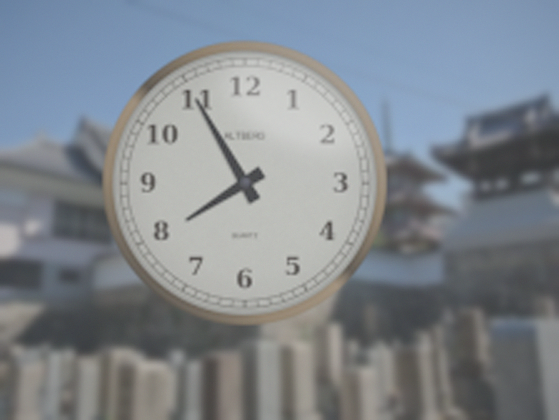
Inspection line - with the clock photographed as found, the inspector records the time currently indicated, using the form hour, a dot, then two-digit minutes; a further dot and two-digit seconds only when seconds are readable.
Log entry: 7.55
